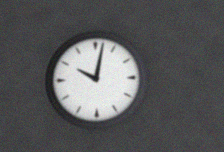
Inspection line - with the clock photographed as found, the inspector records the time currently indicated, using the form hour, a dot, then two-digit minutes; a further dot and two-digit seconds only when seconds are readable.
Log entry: 10.02
